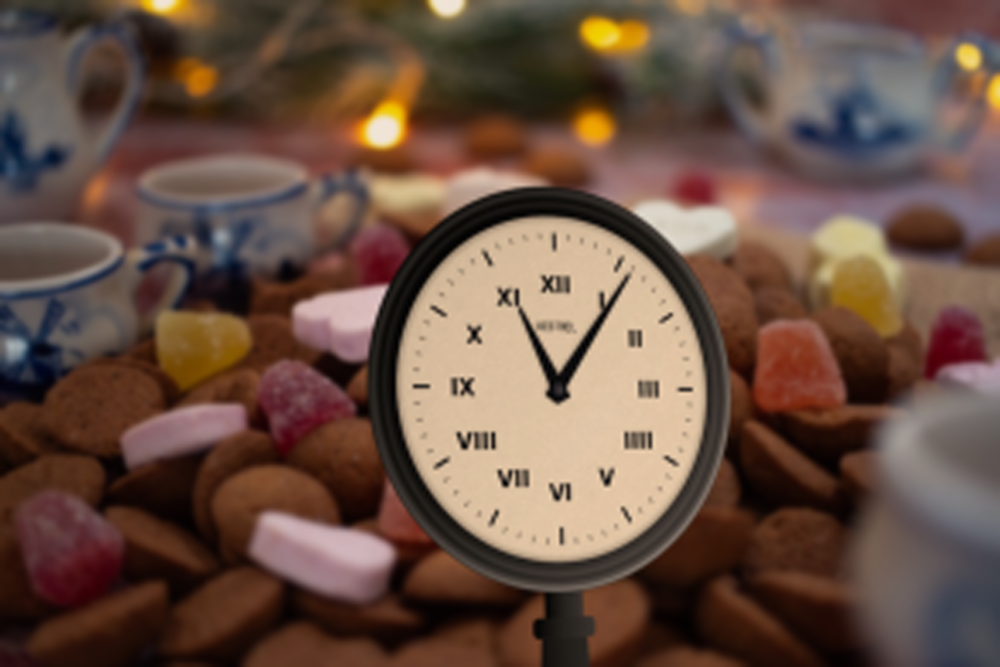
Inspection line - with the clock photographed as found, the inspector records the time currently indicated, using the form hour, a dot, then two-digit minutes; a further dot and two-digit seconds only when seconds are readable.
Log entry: 11.06
